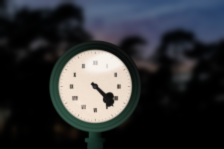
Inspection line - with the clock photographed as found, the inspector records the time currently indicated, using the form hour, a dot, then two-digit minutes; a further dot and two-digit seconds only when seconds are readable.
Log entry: 4.23
